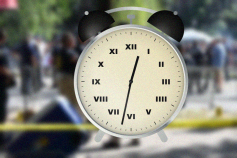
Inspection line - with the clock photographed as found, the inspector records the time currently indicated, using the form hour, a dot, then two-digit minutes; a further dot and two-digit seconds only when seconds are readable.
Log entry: 12.32
